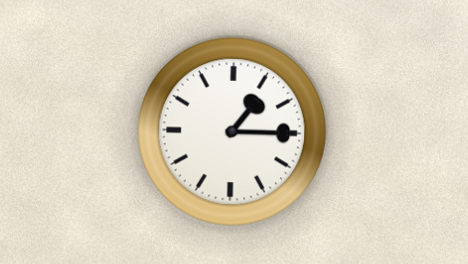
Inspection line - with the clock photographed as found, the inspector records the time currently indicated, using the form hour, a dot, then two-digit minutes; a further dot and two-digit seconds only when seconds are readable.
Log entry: 1.15
